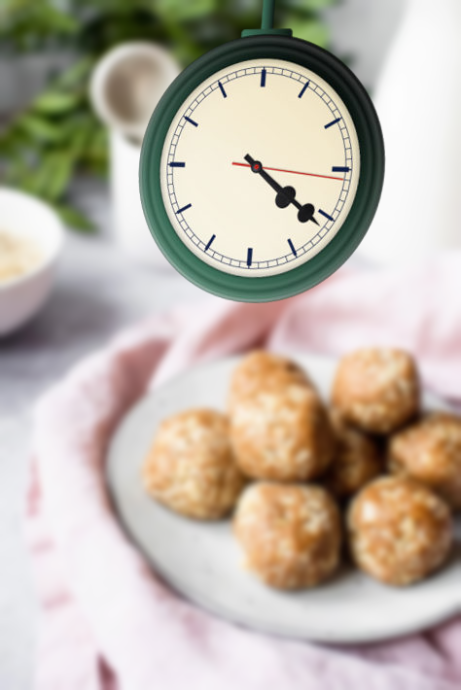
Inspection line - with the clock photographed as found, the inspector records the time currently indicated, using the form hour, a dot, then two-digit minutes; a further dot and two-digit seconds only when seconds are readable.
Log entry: 4.21.16
